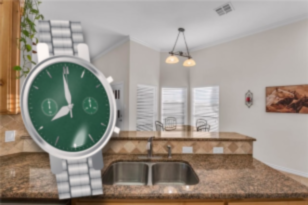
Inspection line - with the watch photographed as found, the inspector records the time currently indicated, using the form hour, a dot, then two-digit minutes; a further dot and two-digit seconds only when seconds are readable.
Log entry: 7.59
